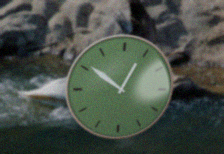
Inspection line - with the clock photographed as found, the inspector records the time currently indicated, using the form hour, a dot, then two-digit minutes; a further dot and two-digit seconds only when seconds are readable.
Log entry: 12.51
